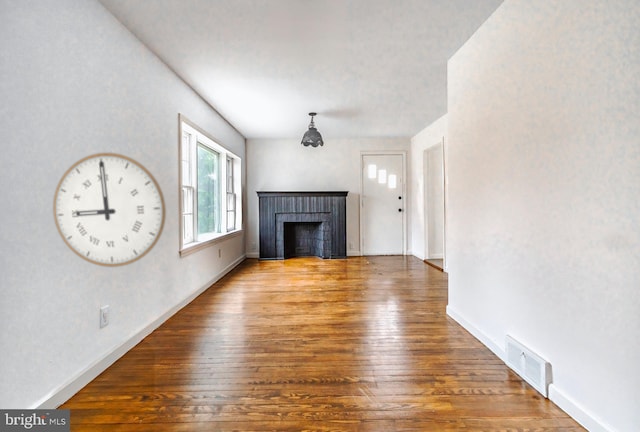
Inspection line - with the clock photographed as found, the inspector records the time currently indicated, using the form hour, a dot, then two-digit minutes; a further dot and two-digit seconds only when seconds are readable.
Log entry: 9.00
